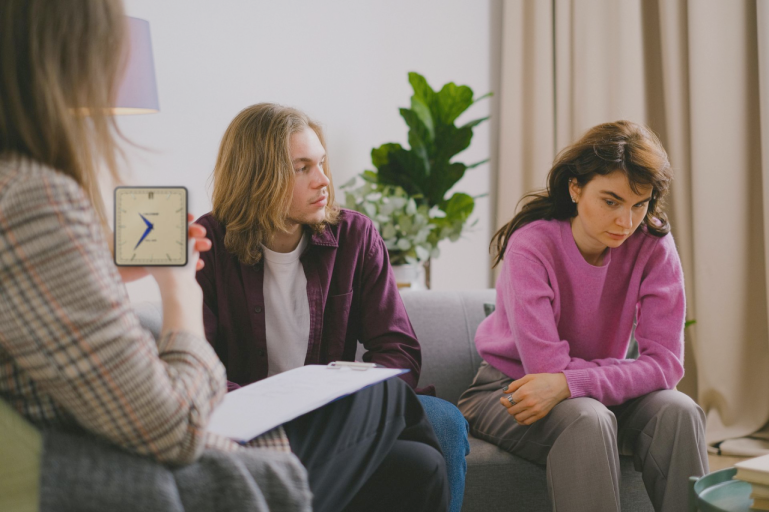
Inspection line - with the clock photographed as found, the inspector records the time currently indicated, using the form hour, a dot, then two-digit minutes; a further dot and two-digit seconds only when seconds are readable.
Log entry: 10.36
